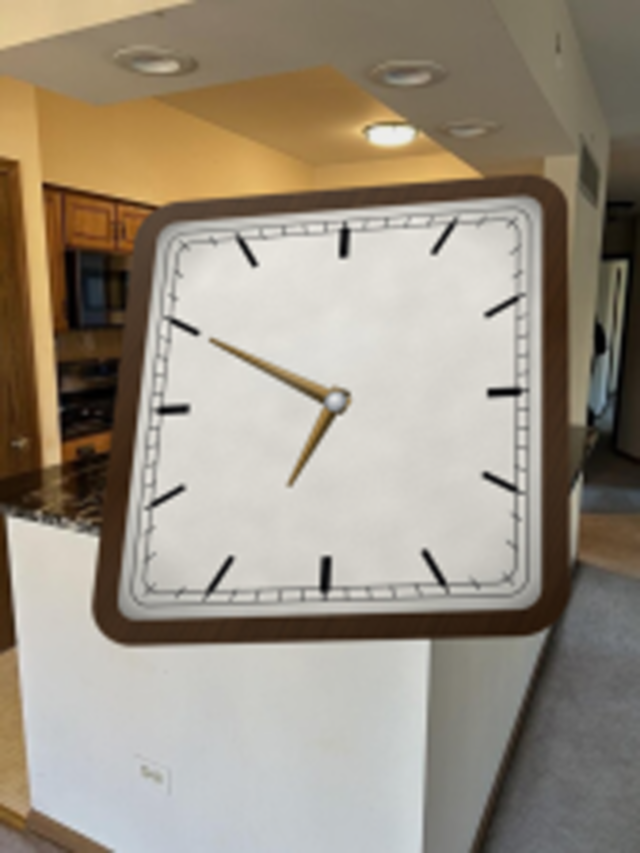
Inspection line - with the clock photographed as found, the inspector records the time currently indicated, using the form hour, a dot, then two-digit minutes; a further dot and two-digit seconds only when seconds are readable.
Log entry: 6.50
